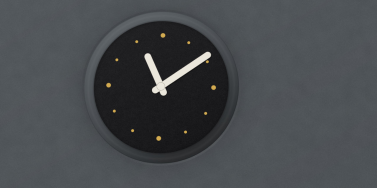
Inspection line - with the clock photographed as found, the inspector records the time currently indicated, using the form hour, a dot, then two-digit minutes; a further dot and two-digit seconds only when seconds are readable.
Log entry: 11.09
